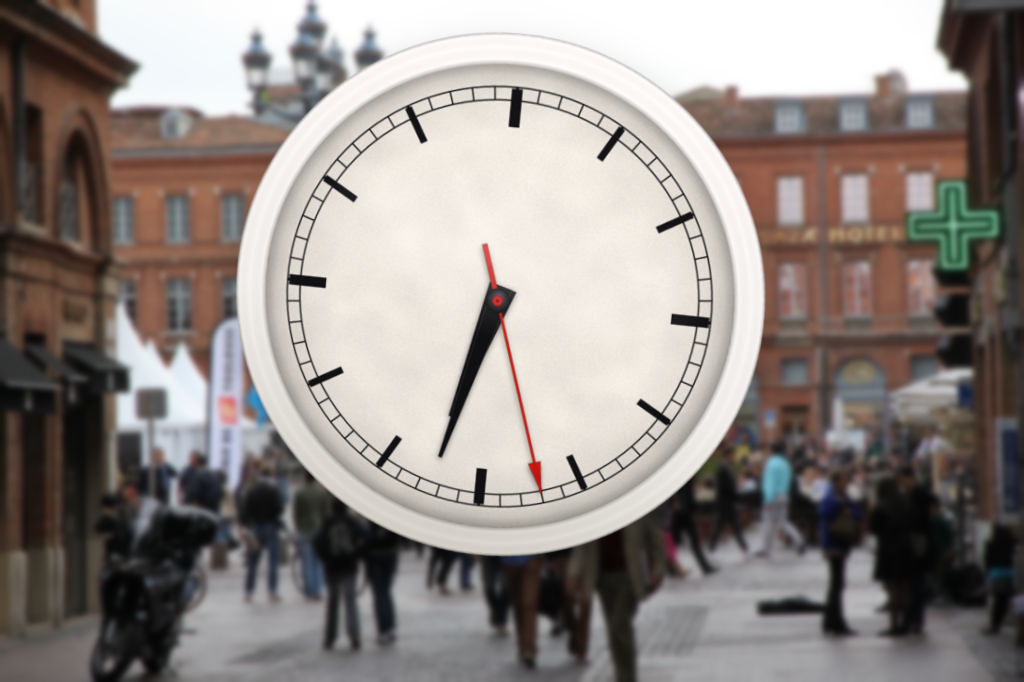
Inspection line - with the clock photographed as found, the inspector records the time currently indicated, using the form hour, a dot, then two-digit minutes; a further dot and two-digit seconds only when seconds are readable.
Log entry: 6.32.27
